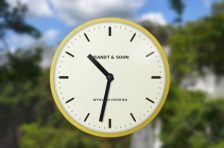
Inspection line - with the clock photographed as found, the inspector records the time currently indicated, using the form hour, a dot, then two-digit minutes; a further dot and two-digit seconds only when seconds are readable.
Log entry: 10.32
